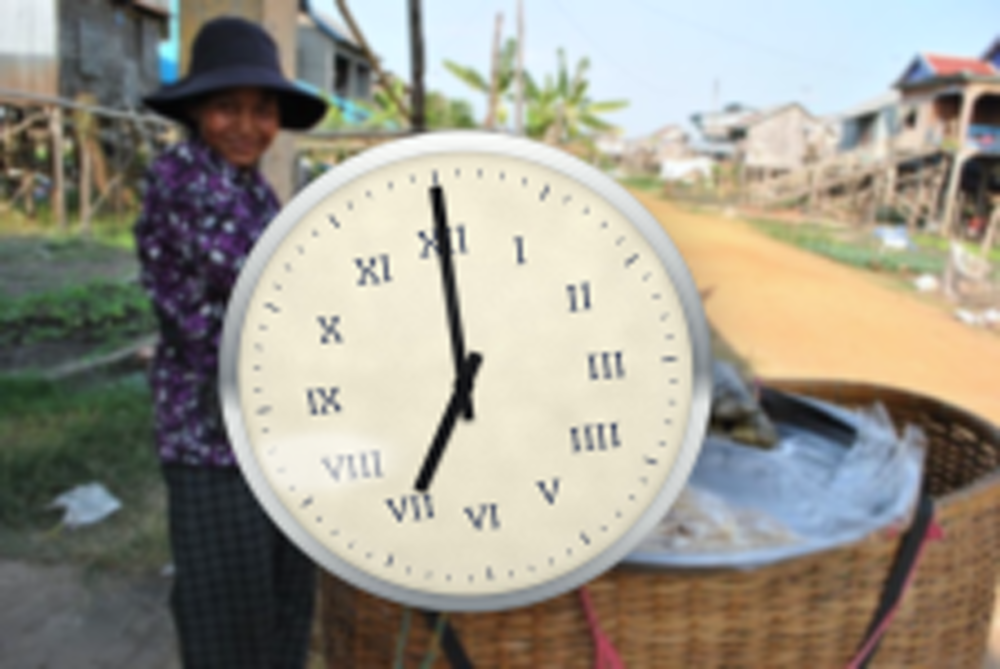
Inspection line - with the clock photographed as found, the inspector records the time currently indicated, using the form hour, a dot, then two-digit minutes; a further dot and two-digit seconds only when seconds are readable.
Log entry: 7.00
